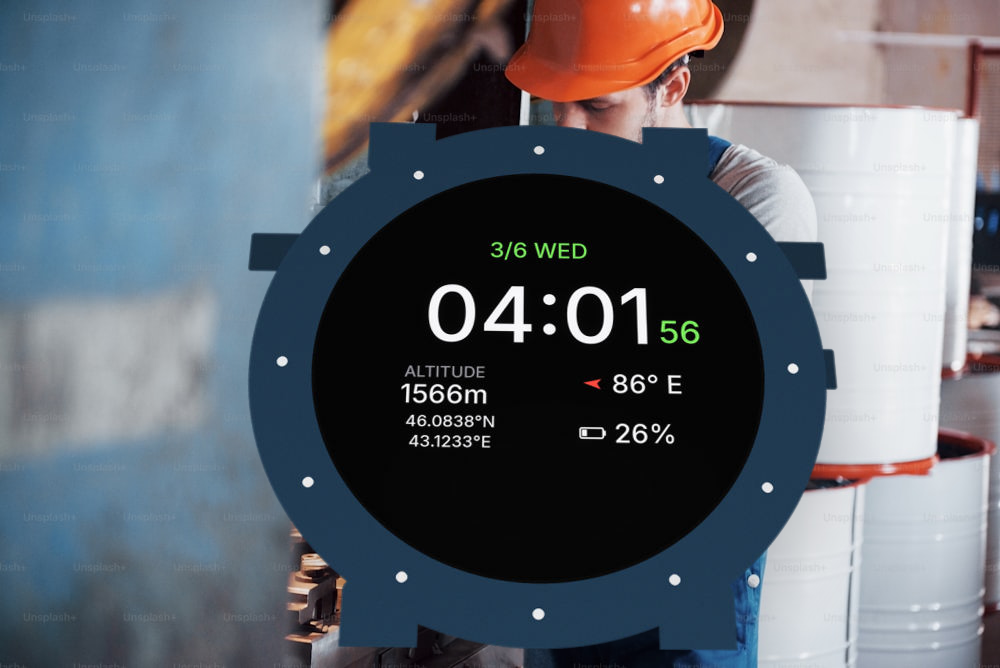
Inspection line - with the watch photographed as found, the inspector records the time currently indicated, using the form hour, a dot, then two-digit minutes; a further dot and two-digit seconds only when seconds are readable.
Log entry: 4.01.56
